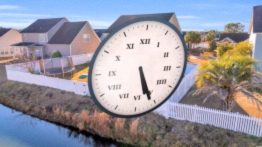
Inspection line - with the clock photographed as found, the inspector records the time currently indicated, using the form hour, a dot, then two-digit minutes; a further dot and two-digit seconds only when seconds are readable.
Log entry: 5.26
